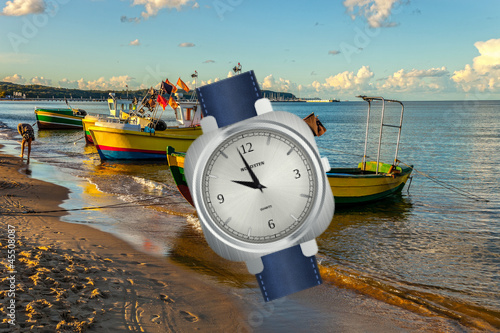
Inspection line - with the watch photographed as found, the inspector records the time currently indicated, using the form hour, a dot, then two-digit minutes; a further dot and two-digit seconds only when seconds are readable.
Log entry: 9.58
